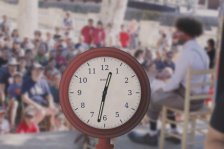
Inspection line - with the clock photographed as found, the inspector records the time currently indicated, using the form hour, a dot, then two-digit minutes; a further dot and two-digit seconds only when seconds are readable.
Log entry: 12.32
